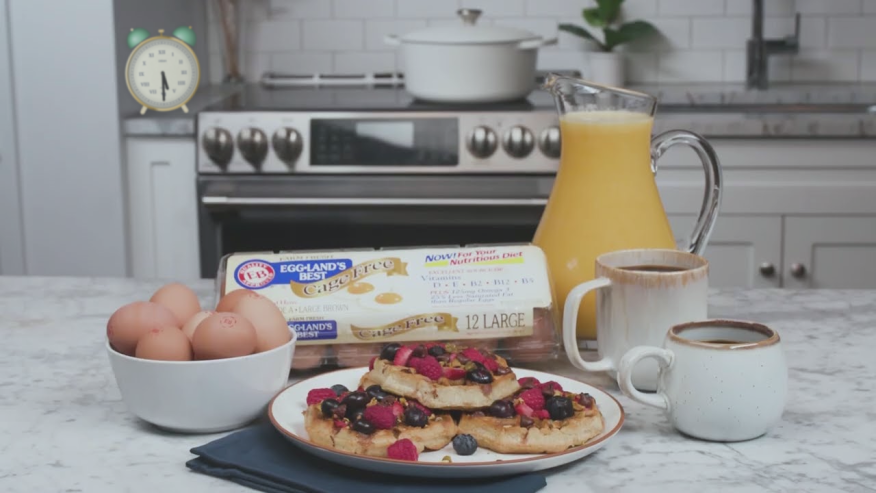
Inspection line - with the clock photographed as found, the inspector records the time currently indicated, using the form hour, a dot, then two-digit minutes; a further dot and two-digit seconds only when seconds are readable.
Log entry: 5.30
